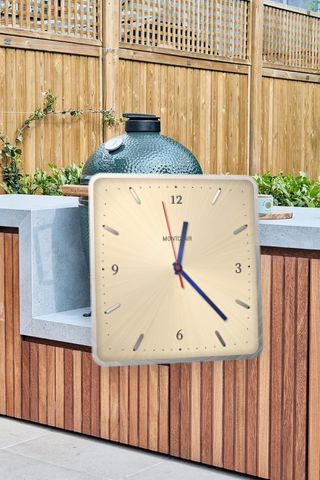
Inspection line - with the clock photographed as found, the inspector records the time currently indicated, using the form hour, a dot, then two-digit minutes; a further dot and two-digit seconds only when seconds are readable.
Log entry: 12.22.58
